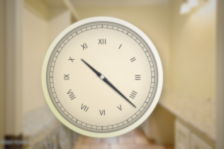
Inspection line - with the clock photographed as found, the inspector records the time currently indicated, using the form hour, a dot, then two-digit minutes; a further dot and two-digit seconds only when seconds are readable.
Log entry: 10.22
